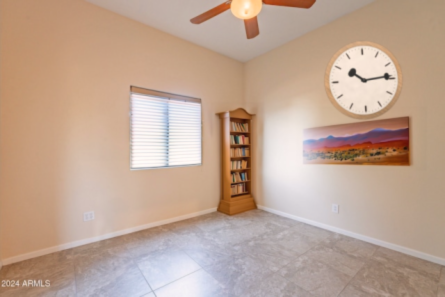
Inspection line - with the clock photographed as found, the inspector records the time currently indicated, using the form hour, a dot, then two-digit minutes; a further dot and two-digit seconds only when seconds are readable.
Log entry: 10.14
